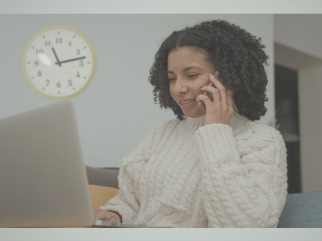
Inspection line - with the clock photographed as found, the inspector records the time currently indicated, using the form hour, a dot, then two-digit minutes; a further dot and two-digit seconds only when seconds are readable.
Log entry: 11.13
